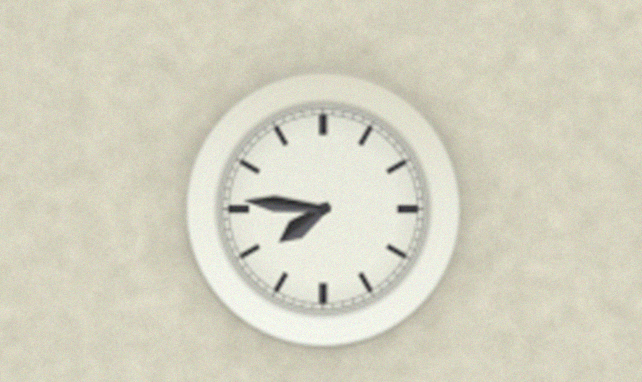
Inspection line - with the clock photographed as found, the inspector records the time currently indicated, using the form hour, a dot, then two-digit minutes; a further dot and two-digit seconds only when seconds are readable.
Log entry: 7.46
